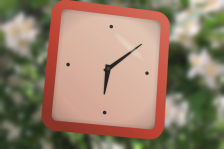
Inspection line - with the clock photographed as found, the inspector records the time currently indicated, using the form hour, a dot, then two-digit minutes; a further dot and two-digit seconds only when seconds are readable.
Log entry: 6.08
